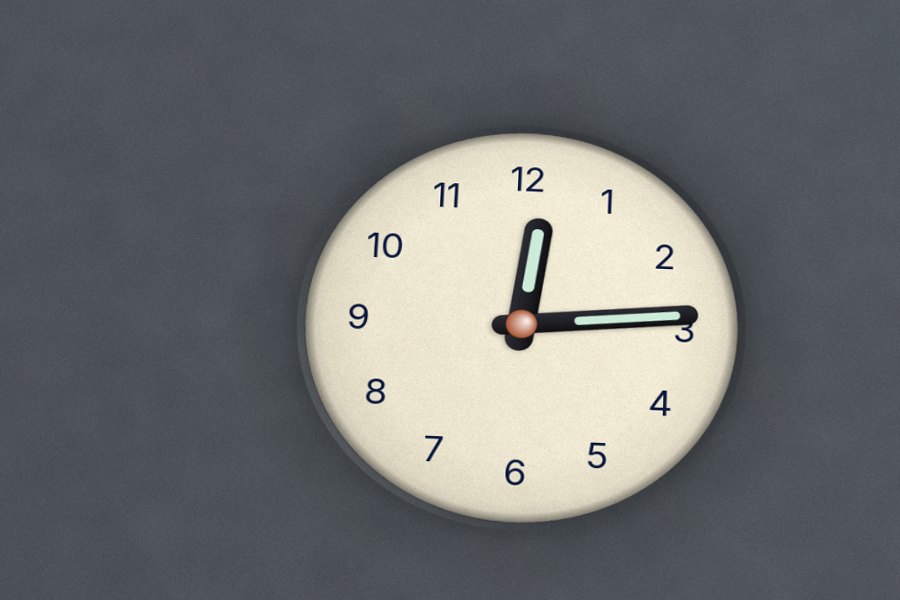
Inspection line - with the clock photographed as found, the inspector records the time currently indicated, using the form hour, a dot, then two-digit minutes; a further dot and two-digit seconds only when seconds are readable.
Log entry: 12.14
